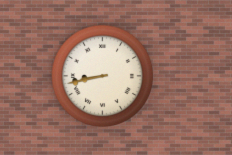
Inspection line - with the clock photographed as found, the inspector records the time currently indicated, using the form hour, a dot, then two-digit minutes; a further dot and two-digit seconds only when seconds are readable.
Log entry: 8.43
